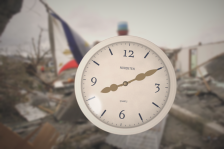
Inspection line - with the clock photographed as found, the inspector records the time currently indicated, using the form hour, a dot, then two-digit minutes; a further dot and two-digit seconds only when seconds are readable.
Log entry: 8.10
